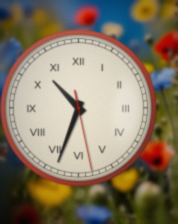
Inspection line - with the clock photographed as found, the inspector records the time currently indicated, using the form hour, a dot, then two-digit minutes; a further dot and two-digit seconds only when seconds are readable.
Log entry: 10.33.28
